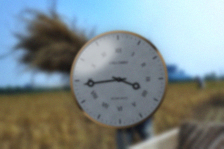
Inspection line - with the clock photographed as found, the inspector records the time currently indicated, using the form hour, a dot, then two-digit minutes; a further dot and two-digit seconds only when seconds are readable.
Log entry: 3.44
